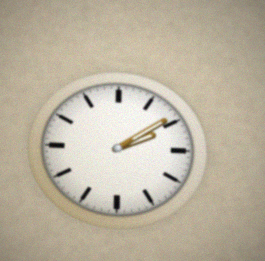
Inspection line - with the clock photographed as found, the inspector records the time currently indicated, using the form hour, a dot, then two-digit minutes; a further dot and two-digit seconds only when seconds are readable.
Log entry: 2.09
